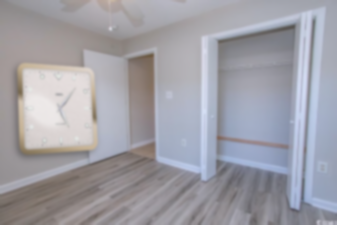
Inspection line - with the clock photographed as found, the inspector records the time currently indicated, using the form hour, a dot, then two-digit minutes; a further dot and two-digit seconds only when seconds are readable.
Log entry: 5.07
